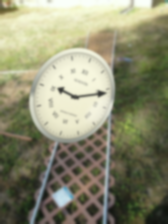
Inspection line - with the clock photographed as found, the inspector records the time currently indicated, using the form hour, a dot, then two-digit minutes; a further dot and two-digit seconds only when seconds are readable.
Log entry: 9.11
